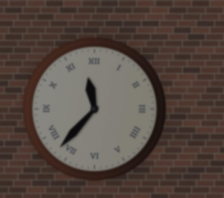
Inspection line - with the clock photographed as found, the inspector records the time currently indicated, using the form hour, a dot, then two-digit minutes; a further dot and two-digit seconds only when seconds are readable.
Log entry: 11.37
